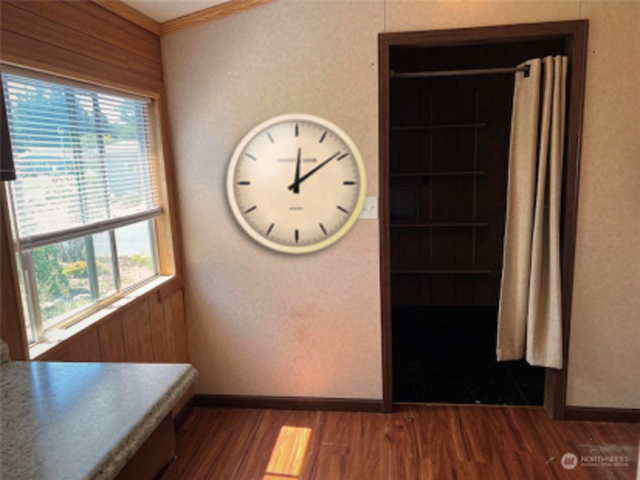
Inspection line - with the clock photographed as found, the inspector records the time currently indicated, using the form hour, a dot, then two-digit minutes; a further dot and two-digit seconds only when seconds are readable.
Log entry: 12.09
